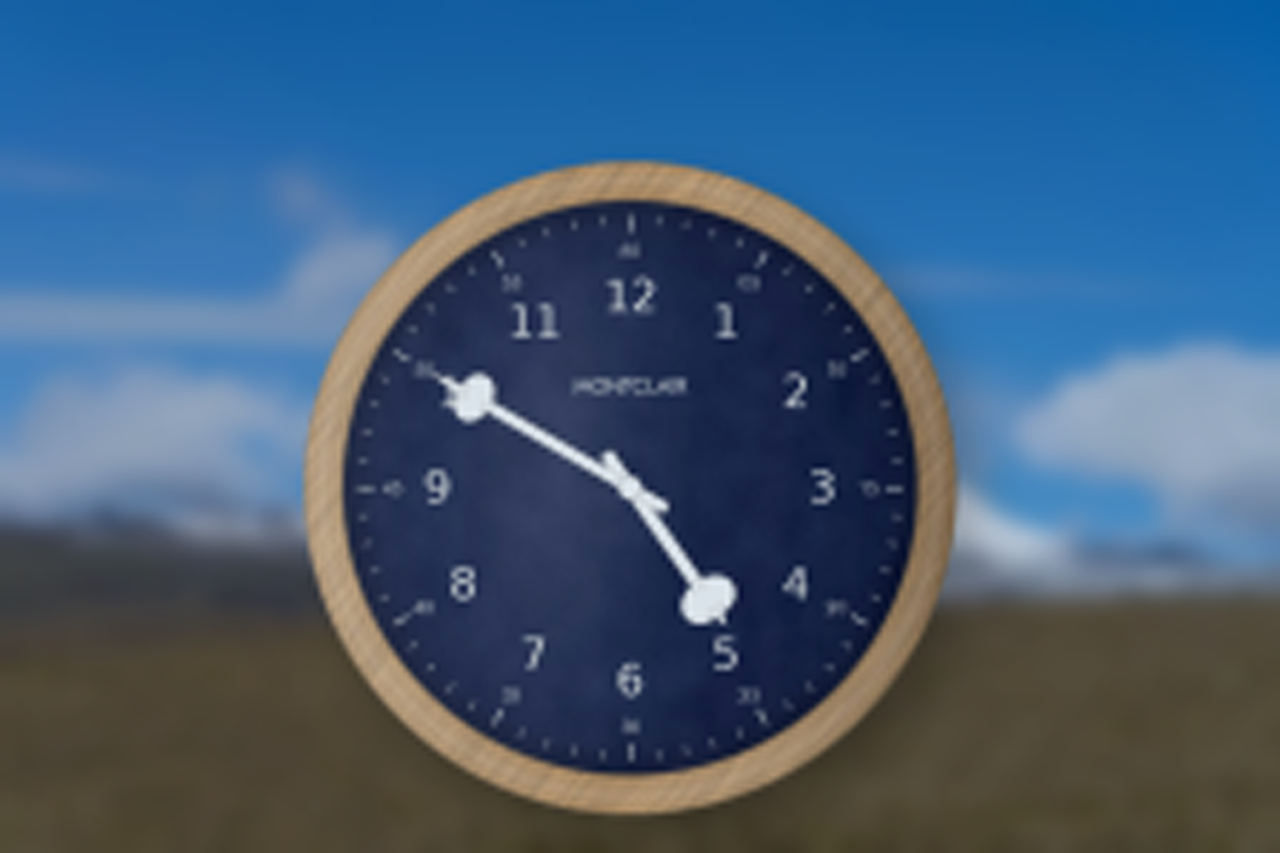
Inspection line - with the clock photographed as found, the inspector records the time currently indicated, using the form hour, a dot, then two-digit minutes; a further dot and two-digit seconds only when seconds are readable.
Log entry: 4.50
